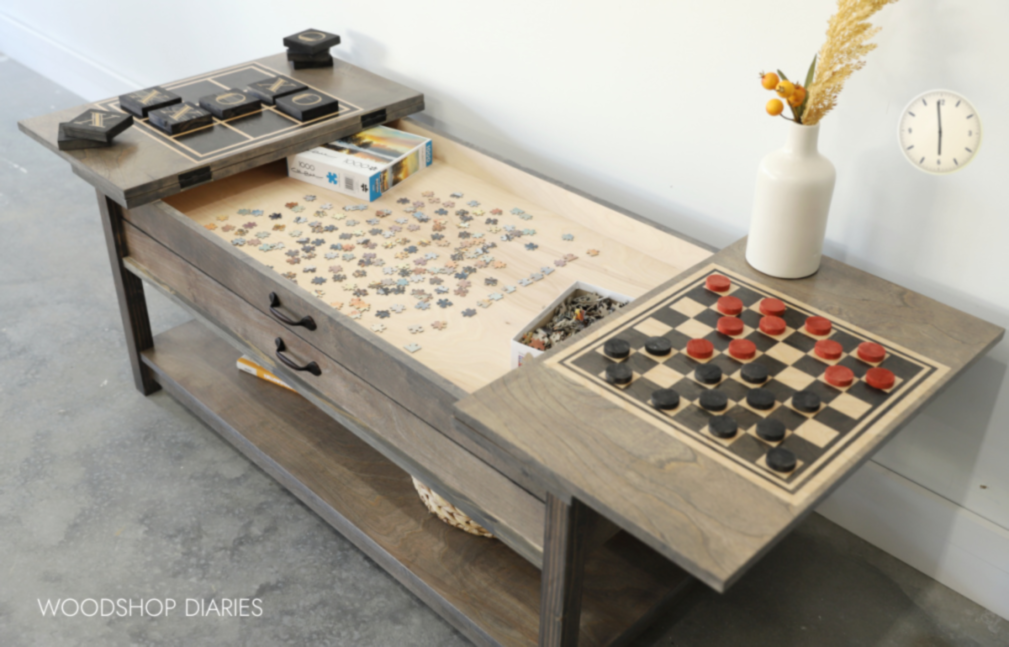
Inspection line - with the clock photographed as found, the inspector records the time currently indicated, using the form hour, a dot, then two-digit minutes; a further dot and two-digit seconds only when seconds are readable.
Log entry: 5.59
